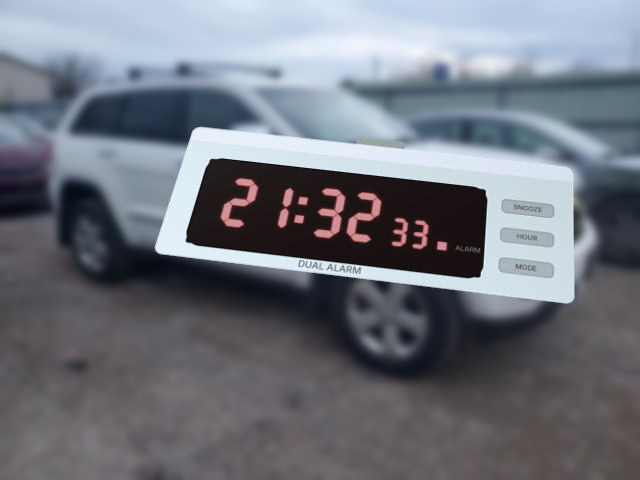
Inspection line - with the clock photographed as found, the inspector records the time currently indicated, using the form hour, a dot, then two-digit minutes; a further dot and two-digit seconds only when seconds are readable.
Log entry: 21.32.33
